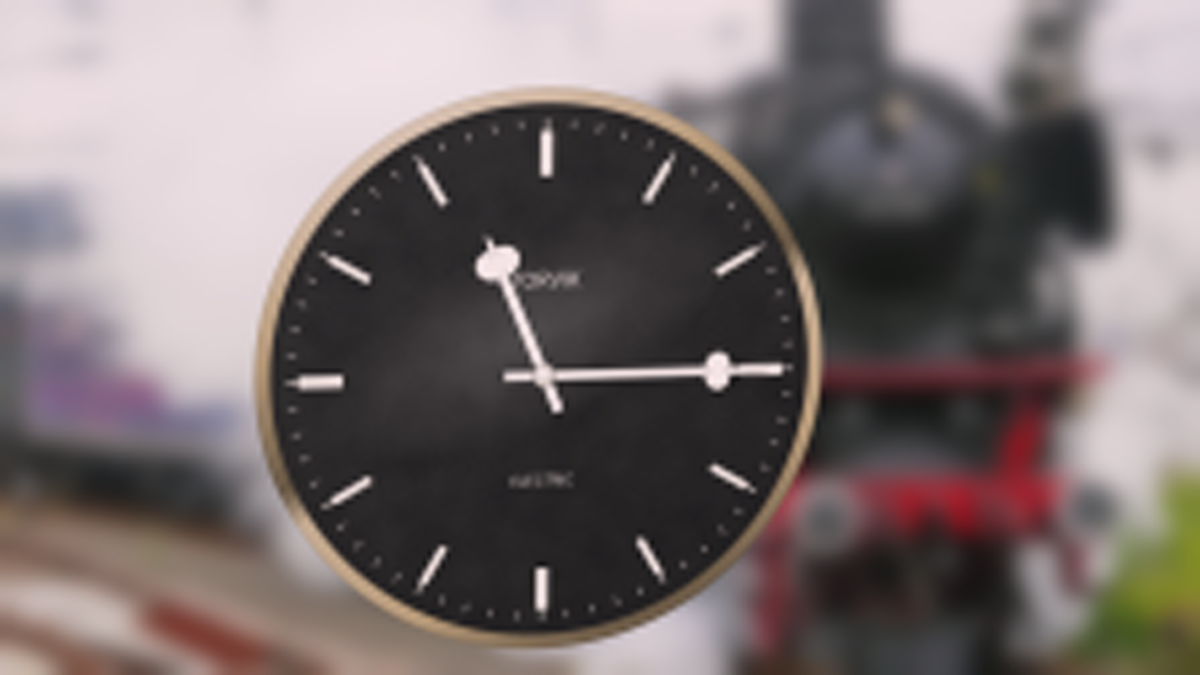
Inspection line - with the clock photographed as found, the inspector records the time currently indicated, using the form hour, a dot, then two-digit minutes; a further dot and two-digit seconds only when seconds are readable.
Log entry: 11.15
